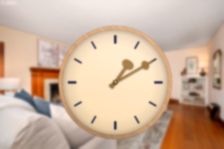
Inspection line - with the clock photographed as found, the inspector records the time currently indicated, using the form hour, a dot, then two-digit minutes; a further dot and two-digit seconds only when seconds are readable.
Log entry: 1.10
